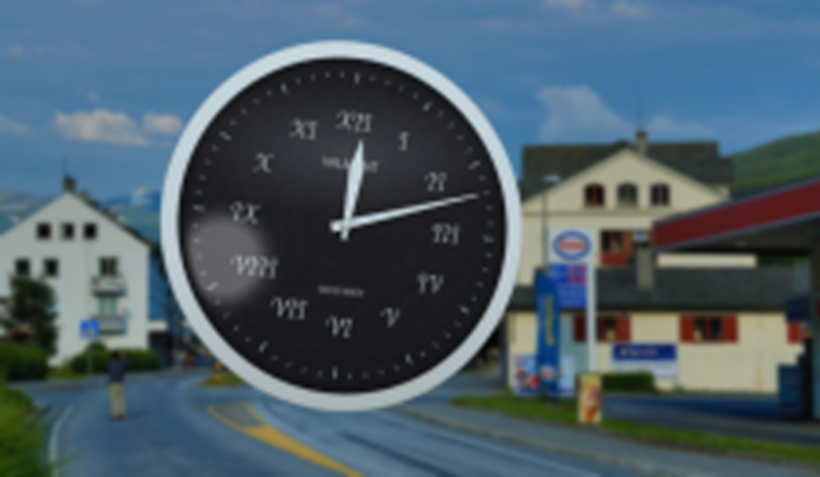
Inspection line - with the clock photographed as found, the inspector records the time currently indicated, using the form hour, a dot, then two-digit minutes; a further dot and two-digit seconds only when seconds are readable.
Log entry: 12.12
